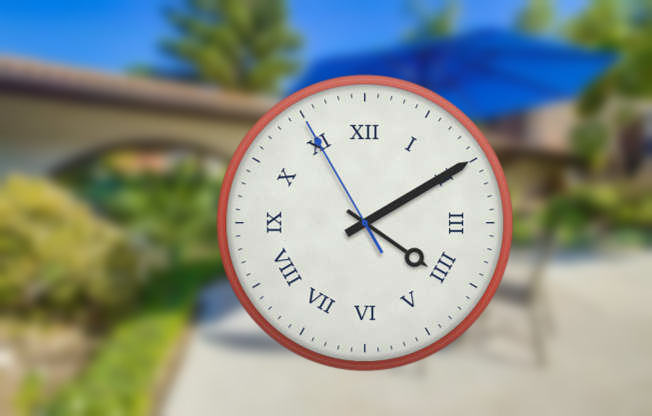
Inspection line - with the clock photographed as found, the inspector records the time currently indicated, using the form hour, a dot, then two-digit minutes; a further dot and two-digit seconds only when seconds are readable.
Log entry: 4.09.55
